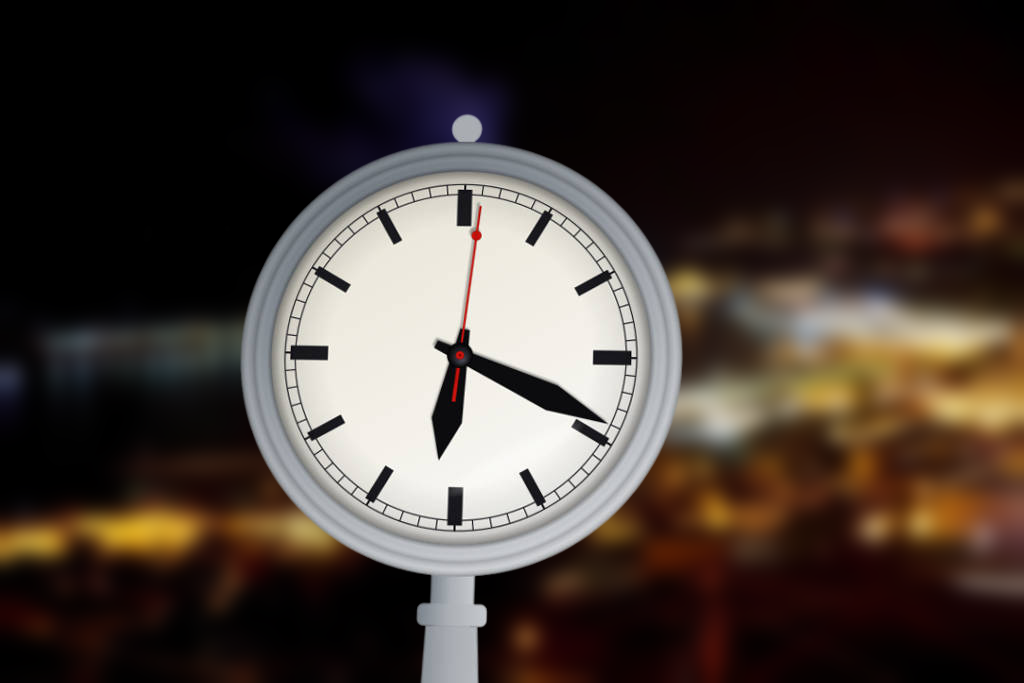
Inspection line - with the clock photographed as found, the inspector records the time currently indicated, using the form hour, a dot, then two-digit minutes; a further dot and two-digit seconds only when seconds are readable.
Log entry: 6.19.01
